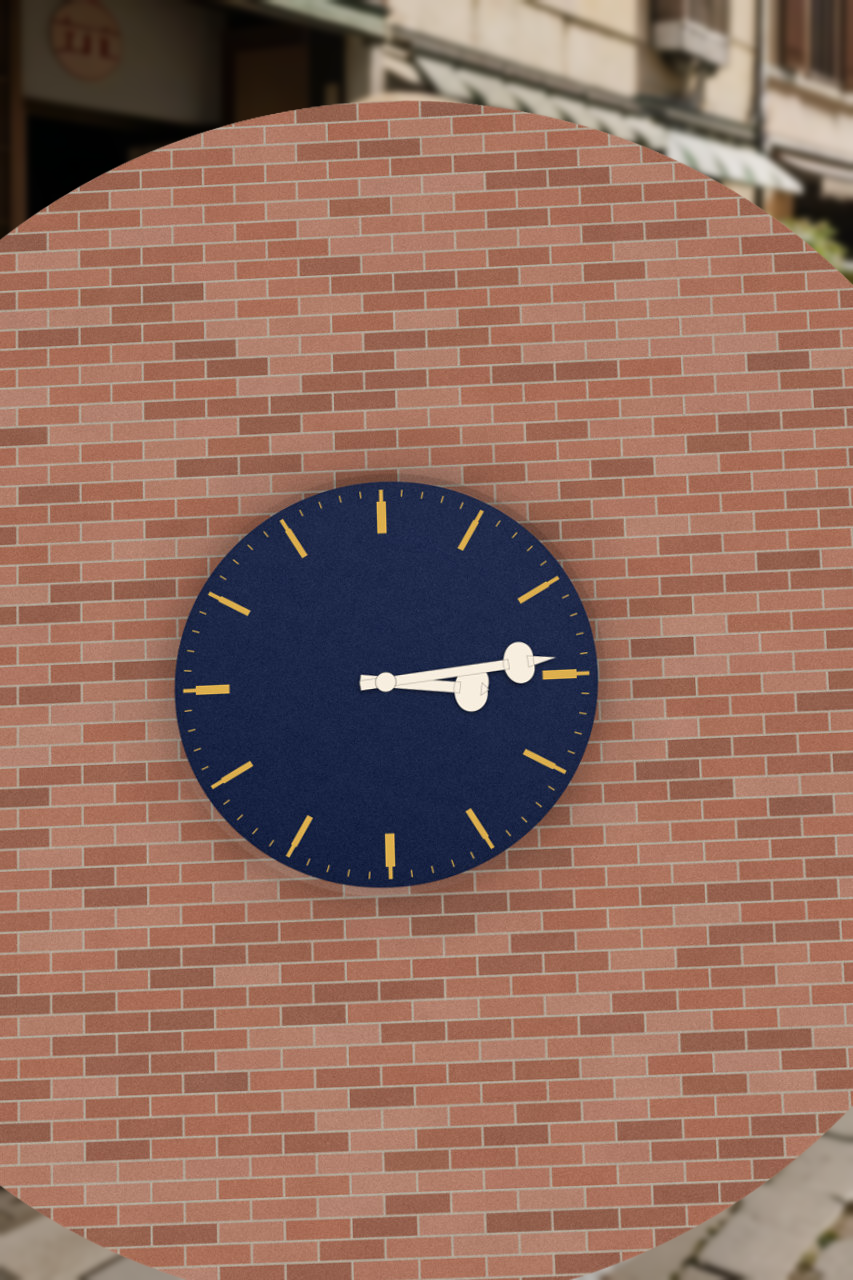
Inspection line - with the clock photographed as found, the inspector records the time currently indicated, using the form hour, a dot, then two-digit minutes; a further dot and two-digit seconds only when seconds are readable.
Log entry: 3.14
